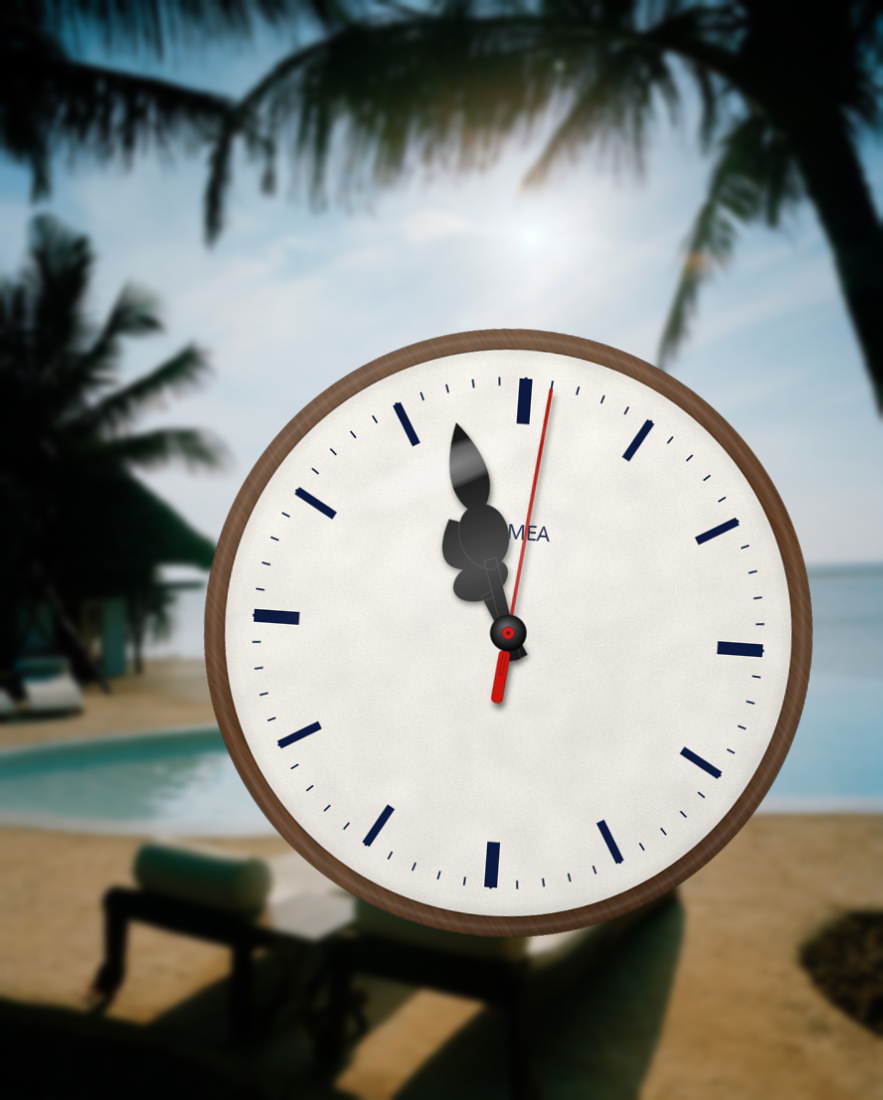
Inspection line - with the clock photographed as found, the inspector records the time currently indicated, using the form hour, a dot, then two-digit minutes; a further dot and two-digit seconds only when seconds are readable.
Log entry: 10.57.01
